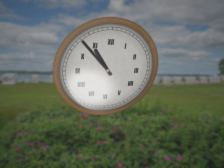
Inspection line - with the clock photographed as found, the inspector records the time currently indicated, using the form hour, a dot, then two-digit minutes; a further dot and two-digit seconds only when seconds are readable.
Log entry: 10.53
